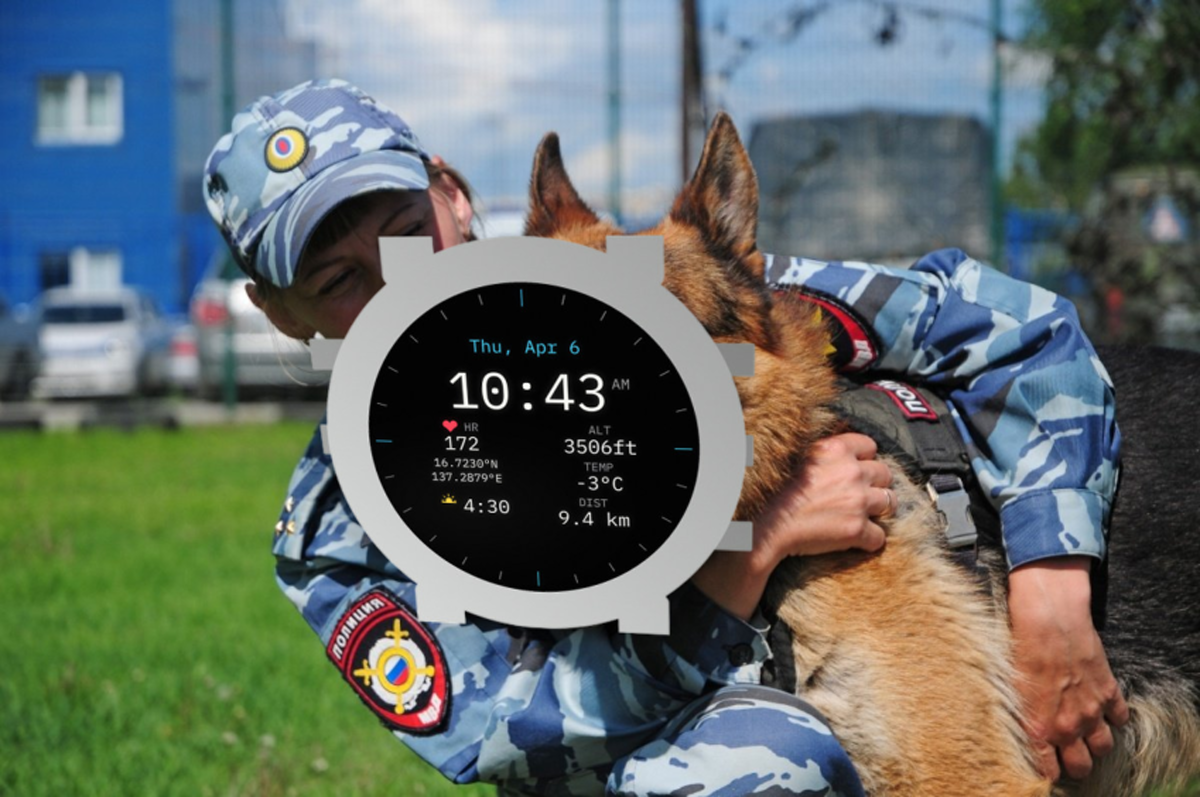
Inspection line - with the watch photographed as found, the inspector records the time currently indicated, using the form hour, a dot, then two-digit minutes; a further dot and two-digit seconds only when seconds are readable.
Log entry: 10.43
